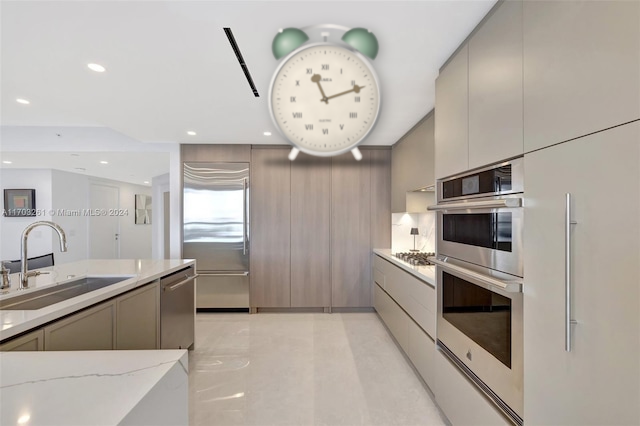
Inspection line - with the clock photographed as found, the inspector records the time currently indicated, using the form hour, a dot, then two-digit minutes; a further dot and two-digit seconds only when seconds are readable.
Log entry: 11.12
